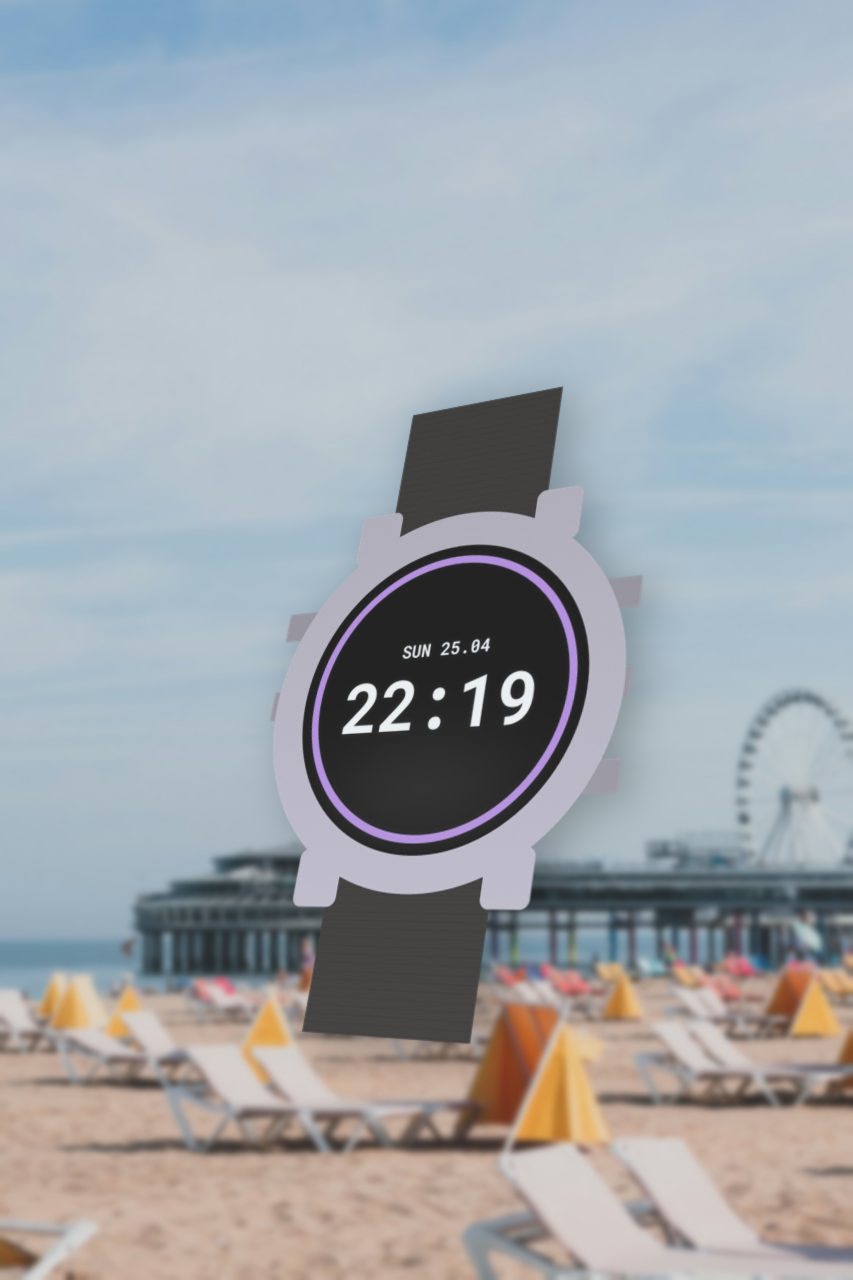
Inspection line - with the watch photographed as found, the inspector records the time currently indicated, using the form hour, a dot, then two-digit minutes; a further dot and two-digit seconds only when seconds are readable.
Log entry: 22.19
